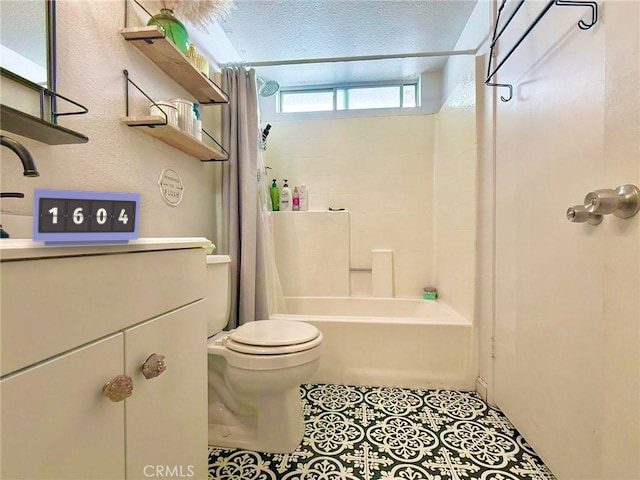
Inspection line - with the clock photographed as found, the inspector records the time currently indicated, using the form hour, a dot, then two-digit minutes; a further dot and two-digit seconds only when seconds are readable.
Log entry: 16.04
